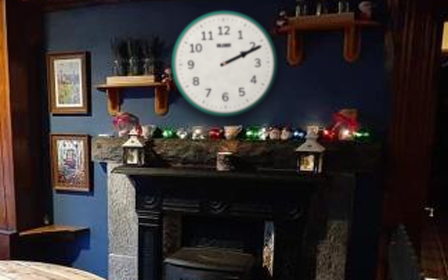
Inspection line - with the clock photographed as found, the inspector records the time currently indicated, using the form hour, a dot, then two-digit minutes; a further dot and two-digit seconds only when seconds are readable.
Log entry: 2.11
